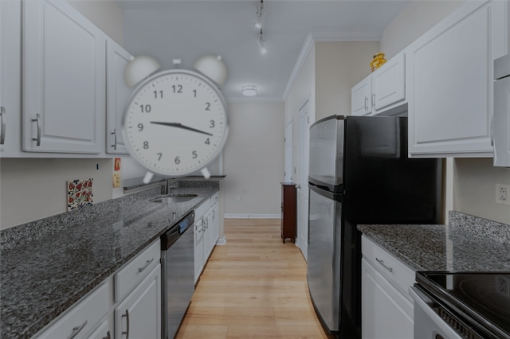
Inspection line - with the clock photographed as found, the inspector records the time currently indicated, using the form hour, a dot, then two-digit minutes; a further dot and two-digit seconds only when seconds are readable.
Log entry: 9.18
